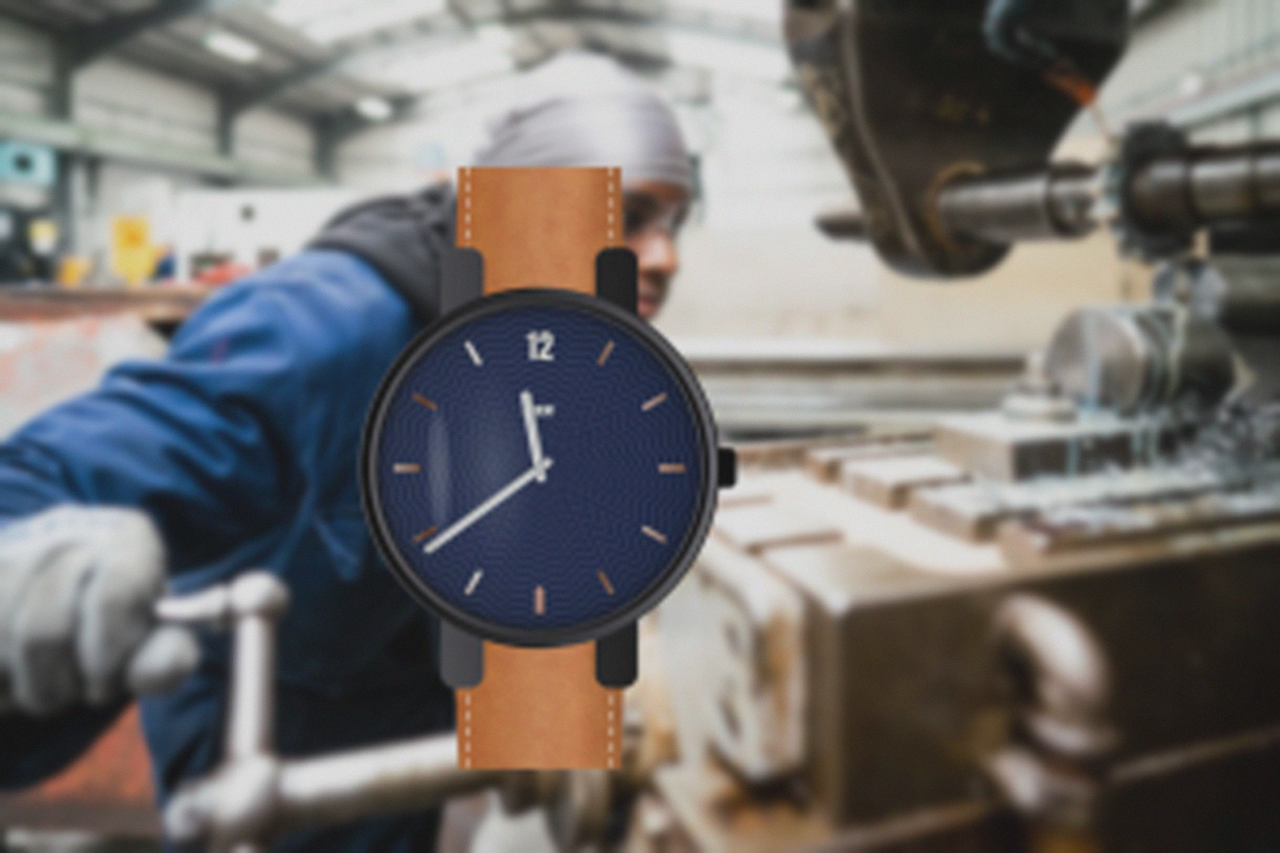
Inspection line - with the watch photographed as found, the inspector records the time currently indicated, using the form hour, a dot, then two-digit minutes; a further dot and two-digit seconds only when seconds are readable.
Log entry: 11.39
